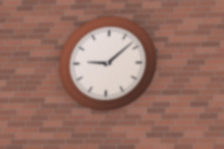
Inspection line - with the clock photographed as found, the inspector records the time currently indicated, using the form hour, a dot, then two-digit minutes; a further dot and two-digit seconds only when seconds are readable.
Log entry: 9.08
